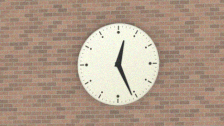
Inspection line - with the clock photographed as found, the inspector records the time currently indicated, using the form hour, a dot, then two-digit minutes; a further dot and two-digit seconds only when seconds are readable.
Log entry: 12.26
